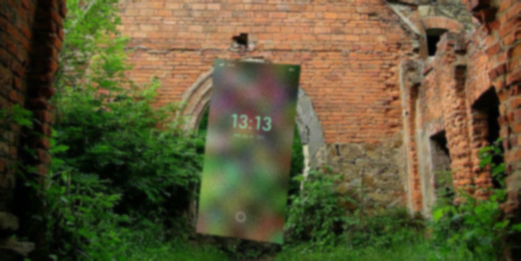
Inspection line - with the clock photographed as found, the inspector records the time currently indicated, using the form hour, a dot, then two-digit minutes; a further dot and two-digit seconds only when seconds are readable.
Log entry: 13.13
